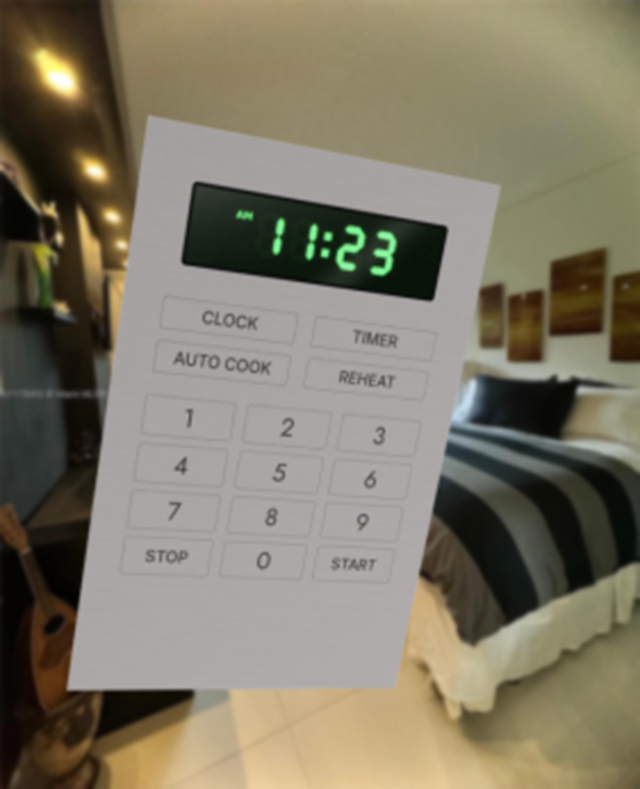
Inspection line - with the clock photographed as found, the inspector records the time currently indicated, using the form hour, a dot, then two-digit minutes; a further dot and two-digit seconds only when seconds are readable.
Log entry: 11.23
